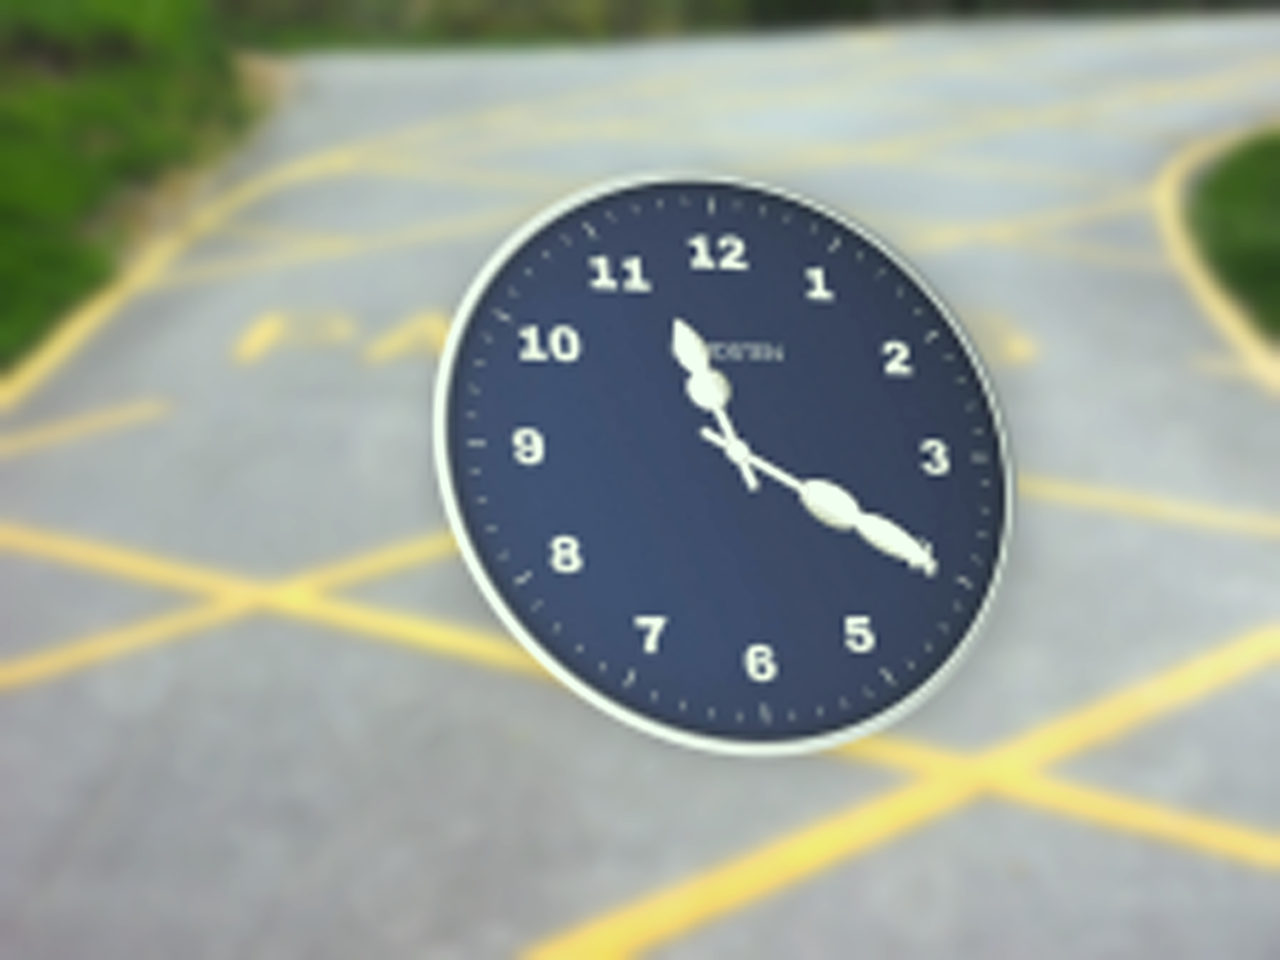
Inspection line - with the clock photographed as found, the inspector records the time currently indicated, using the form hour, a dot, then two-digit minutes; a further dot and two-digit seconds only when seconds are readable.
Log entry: 11.20
